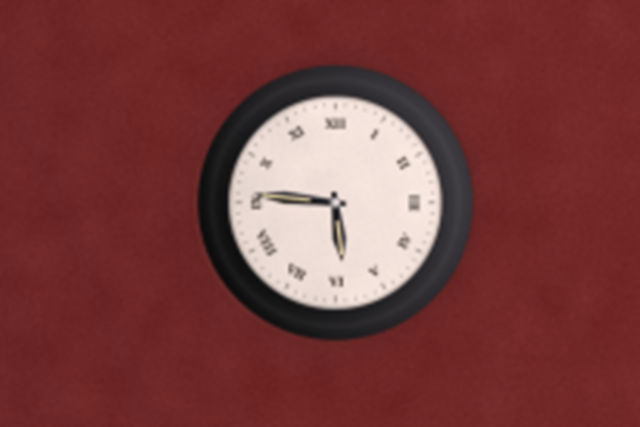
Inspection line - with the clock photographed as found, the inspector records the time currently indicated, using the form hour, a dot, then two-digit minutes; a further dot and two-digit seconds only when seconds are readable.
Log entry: 5.46
